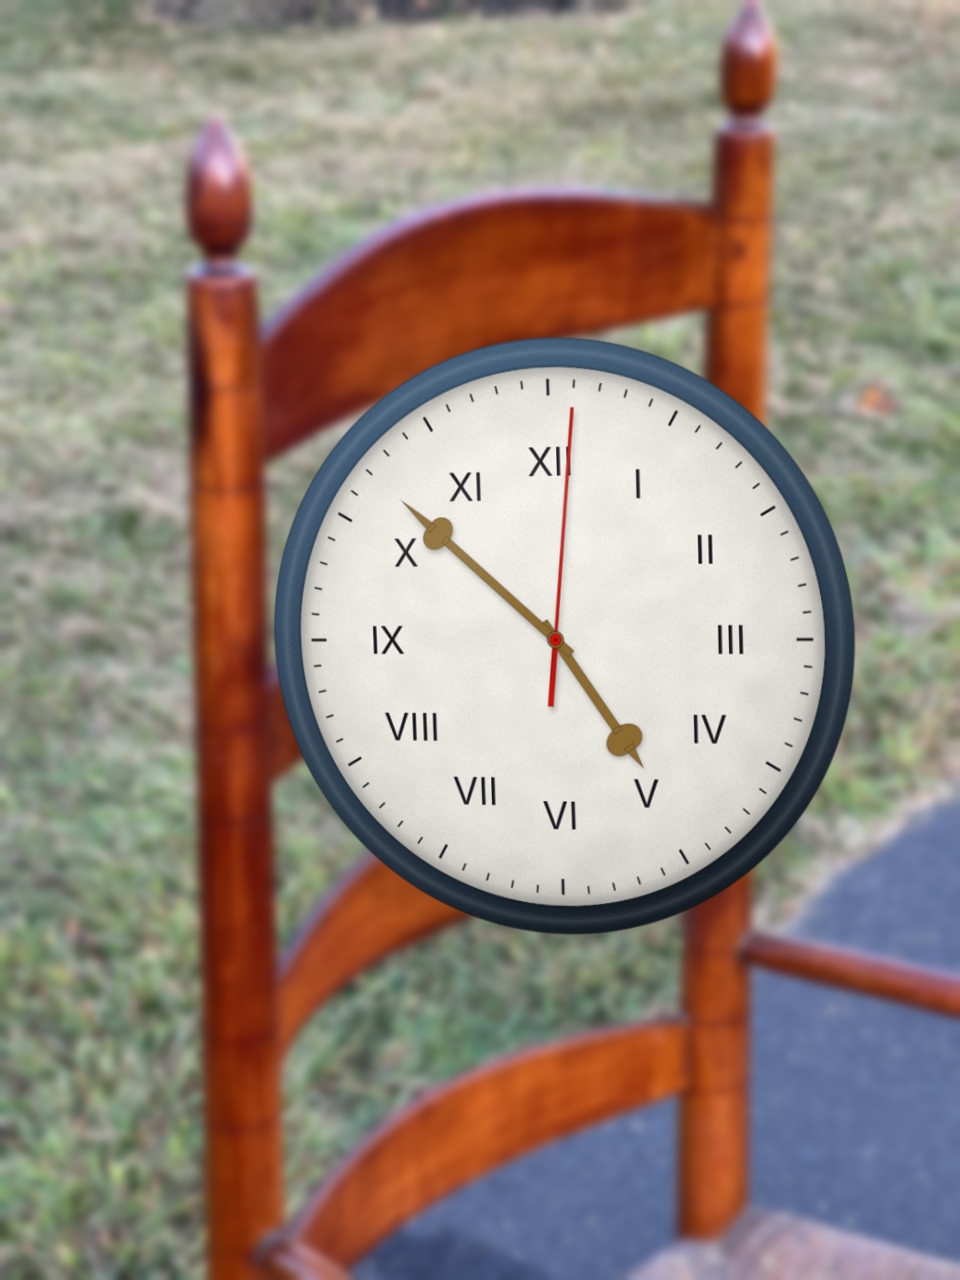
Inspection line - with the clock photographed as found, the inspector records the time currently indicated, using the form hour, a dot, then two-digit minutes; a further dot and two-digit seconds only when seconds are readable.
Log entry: 4.52.01
